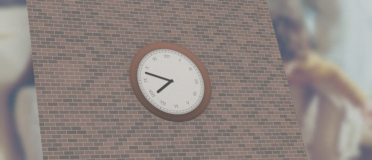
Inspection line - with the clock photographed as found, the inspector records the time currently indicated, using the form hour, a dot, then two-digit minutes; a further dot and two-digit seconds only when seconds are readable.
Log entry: 7.48
